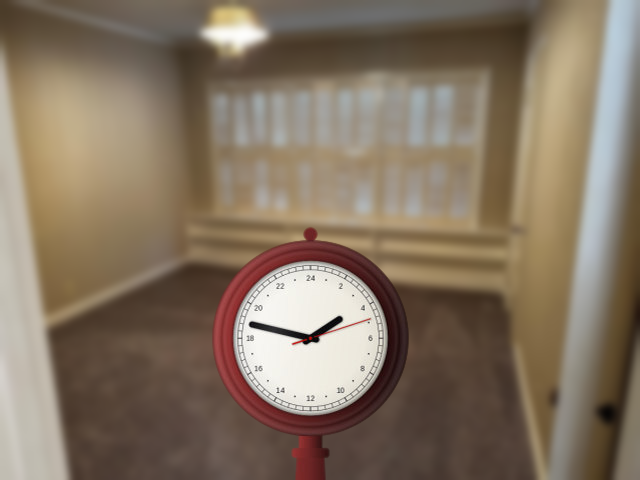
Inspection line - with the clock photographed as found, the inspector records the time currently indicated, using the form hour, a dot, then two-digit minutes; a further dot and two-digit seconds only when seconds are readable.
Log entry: 3.47.12
